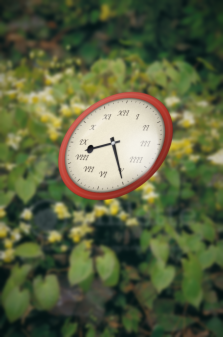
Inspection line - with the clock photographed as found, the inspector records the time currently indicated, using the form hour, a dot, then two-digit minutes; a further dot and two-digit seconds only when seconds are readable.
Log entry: 8.25
